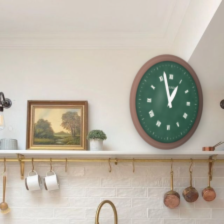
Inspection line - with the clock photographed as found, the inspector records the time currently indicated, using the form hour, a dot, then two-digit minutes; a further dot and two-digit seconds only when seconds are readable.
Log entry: 12.57
